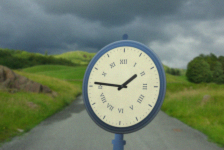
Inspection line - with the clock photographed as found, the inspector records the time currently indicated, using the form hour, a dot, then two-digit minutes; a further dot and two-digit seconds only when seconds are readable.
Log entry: 1.46
